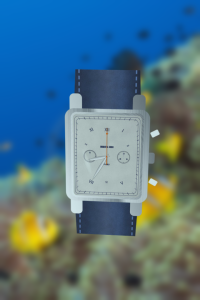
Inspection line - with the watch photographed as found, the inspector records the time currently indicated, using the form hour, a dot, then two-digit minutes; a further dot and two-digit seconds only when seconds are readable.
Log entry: 8.35
